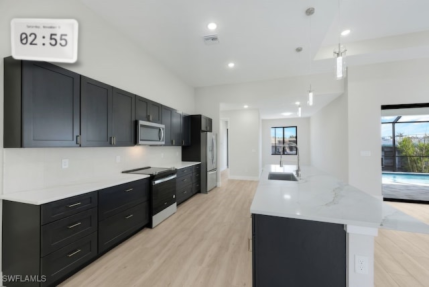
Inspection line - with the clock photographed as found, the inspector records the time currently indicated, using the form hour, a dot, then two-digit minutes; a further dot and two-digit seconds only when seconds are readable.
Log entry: 2.55
